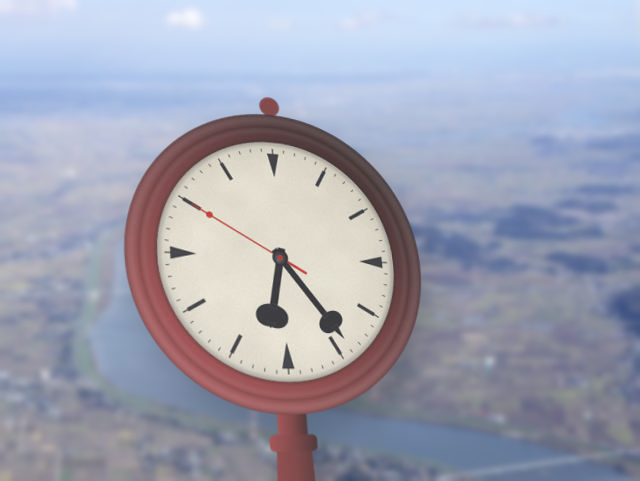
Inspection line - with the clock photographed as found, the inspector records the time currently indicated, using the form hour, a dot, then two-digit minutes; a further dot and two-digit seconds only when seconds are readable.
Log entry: 6.23.50
